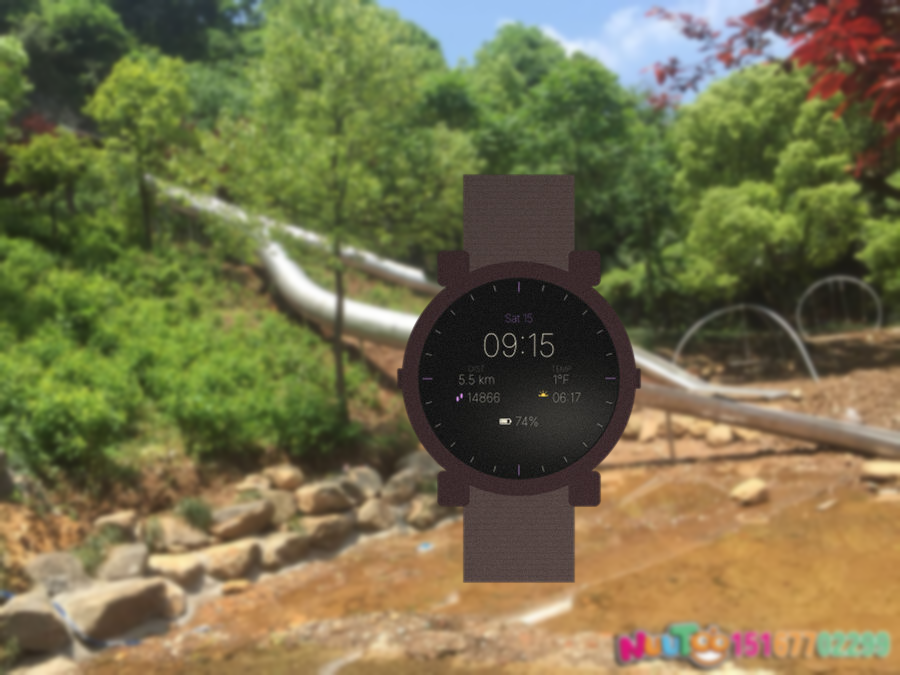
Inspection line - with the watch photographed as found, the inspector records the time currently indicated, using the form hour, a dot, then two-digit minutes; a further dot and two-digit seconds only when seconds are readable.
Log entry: 9.15
